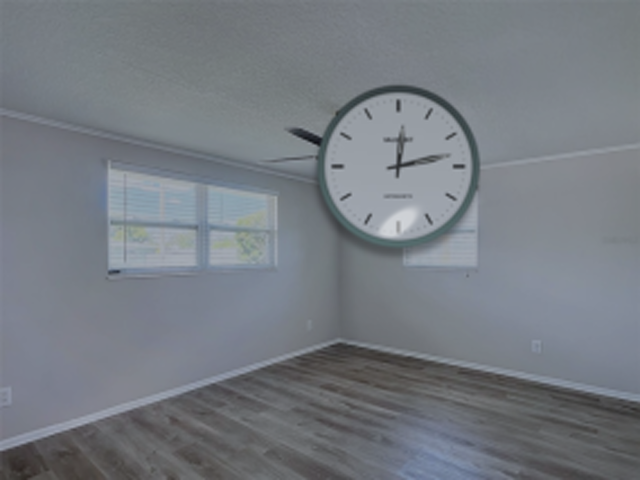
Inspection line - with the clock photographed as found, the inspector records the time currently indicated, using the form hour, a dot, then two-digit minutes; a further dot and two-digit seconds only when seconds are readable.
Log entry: 12.13
